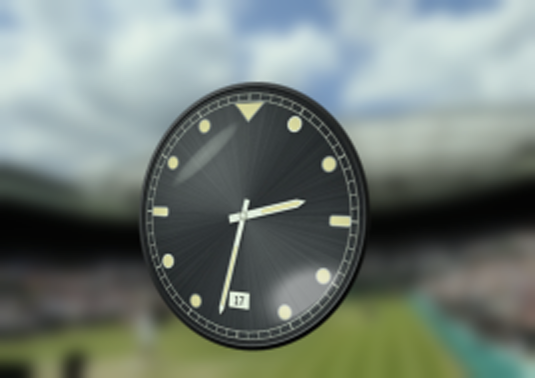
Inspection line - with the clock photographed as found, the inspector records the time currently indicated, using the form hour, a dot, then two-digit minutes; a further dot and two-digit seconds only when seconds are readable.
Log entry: 2.32
